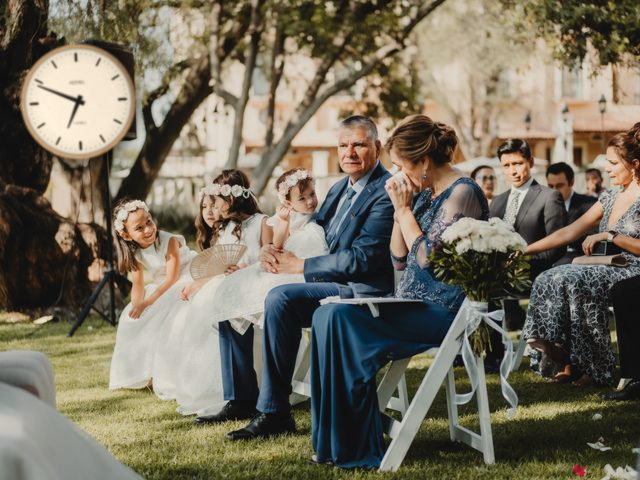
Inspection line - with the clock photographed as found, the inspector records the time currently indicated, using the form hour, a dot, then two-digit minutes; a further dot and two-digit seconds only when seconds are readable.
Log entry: 6.49
